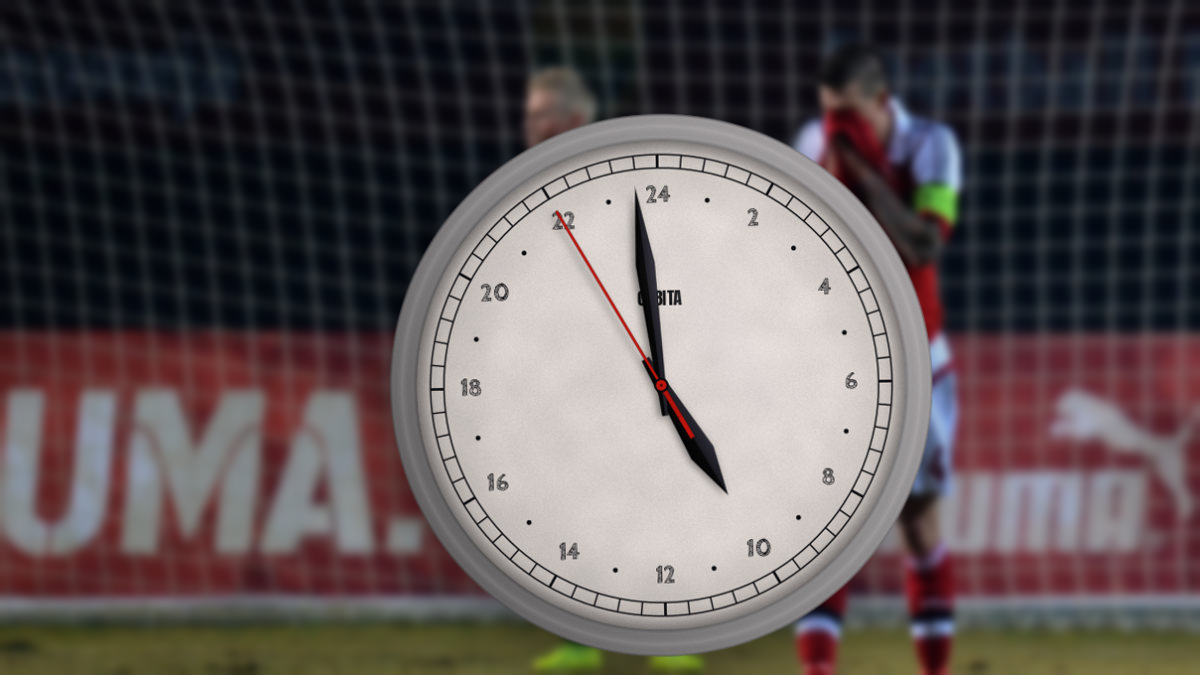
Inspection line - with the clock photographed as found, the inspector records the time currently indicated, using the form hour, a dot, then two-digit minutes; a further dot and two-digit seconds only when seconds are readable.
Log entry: 9.58.55
